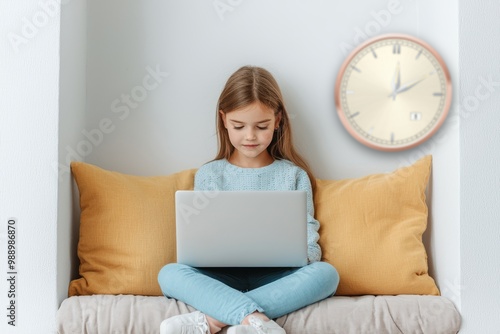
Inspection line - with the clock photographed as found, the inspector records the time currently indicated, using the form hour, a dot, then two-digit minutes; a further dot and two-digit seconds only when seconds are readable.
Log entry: 12.10
